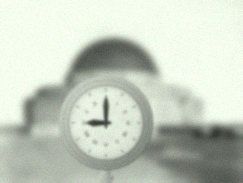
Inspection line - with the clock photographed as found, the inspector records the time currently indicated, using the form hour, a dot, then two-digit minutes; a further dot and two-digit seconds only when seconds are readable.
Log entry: 9.00
